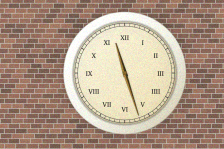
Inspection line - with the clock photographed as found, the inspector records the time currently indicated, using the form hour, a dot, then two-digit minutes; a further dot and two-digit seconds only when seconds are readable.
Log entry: 11.27
